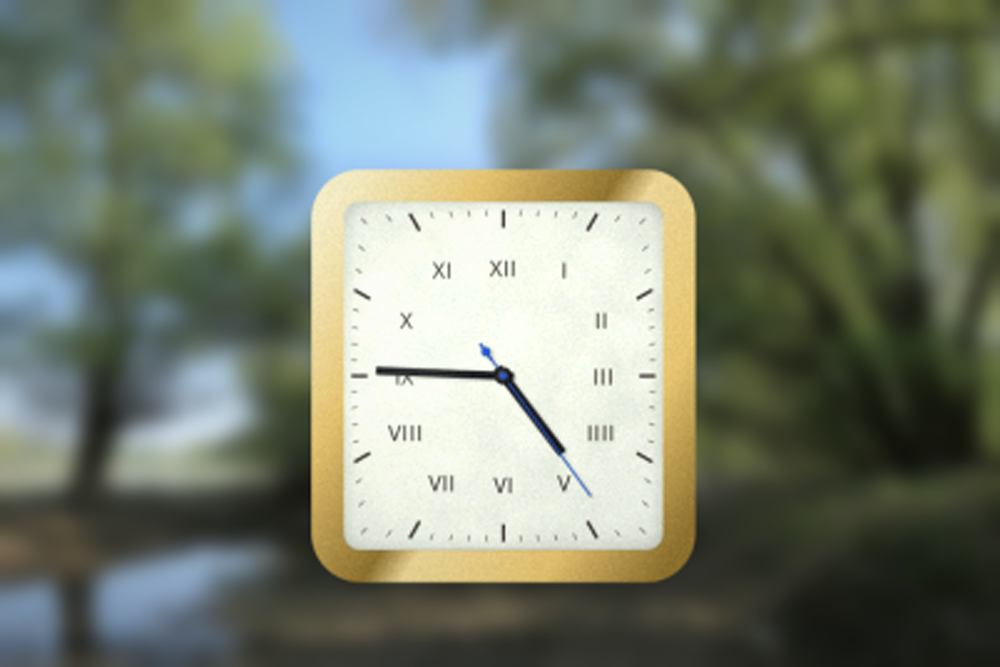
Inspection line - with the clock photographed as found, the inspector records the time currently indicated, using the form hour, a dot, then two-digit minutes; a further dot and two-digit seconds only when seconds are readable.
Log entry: 4.45.24
